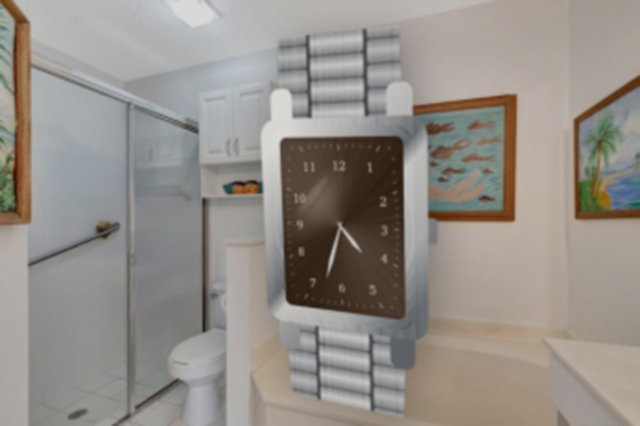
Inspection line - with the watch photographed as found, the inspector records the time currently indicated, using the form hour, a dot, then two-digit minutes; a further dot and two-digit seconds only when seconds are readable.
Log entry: 4.33
